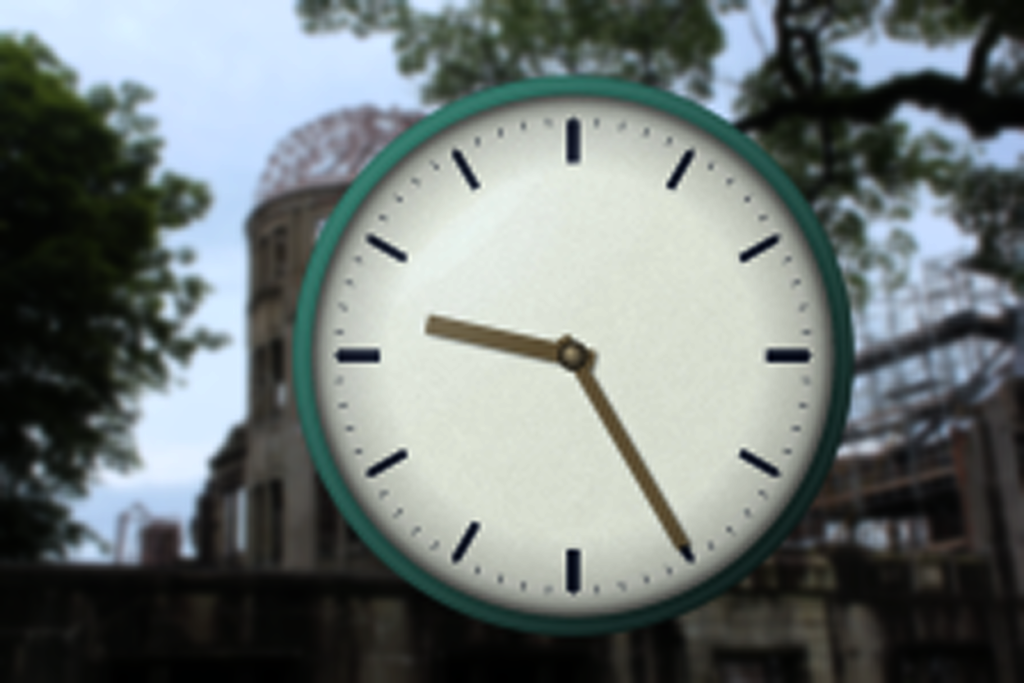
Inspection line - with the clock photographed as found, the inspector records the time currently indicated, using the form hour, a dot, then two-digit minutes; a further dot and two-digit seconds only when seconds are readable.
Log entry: 9.25
